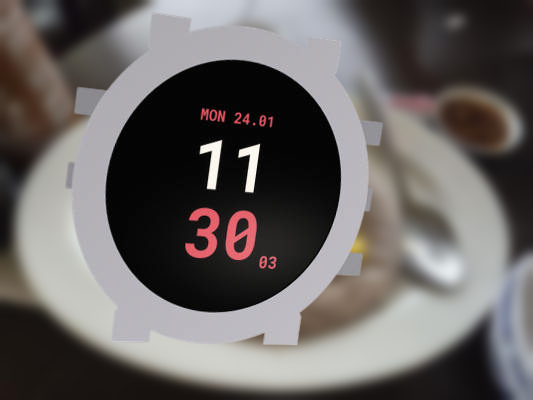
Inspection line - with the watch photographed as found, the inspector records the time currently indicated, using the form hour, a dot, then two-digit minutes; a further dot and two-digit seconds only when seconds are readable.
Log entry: 11.30.03
